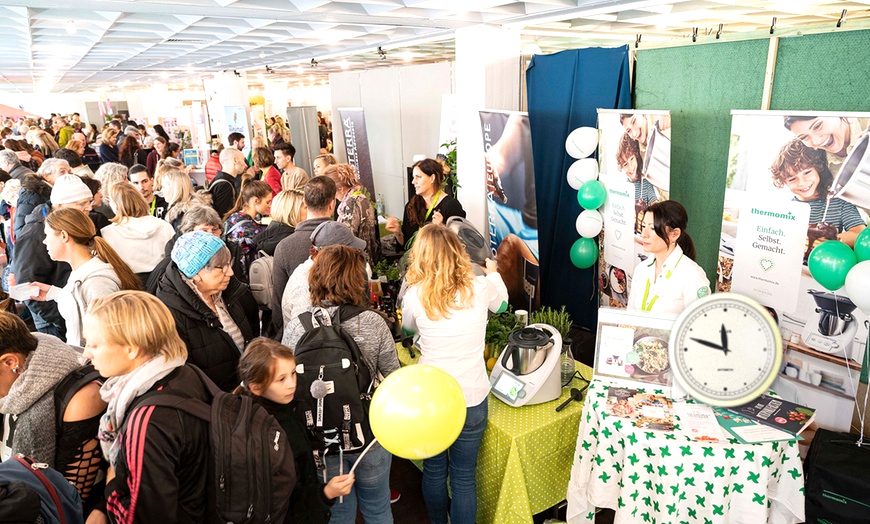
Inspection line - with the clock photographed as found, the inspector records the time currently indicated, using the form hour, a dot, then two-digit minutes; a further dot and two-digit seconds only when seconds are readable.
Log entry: 11.48
